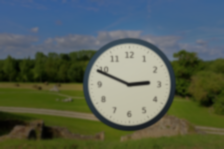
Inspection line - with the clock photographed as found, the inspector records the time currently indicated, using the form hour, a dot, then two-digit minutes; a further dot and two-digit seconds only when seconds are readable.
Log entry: 2.49
